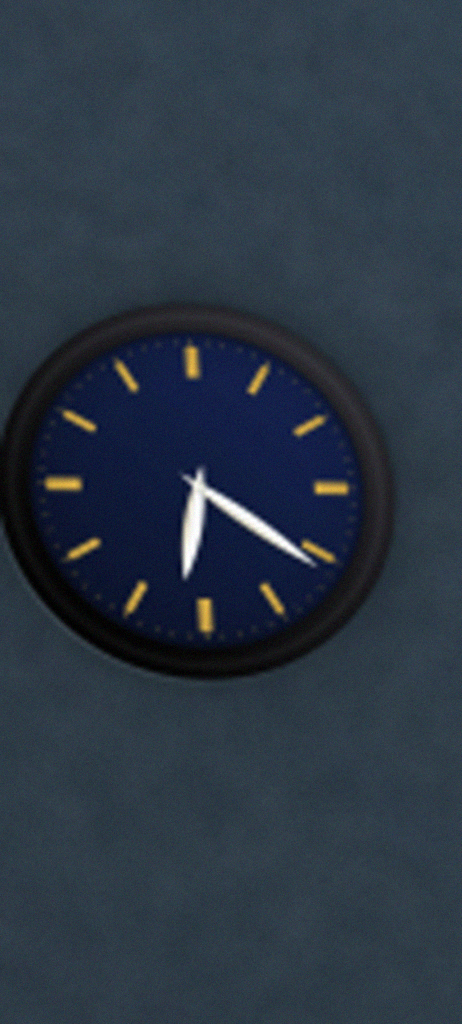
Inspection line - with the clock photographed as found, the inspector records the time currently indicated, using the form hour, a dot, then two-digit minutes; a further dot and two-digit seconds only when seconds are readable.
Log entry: 6.21
